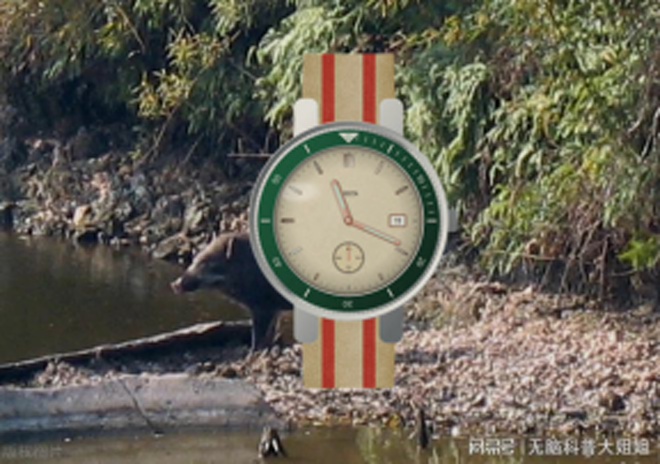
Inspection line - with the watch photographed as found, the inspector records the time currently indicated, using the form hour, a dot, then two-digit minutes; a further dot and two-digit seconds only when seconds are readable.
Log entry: 11.19
